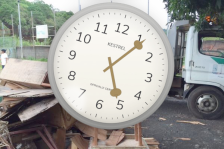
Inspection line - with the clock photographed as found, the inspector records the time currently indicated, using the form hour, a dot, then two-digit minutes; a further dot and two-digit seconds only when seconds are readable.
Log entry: 5.06
